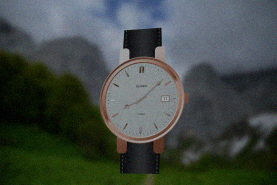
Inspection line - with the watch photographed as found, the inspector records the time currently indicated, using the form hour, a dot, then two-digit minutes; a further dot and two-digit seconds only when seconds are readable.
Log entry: 8.08
